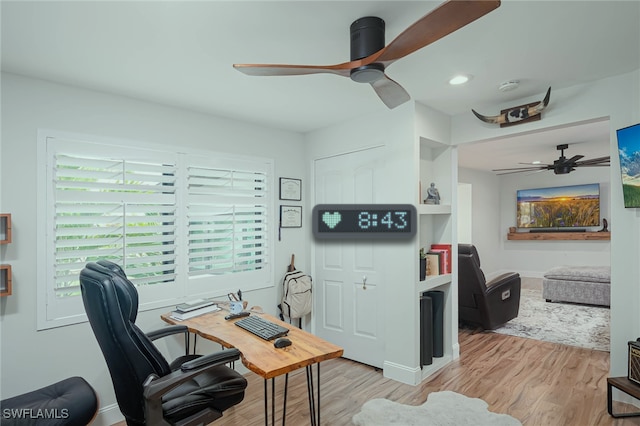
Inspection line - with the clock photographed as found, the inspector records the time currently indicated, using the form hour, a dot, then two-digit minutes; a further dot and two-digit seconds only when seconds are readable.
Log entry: 8.43
